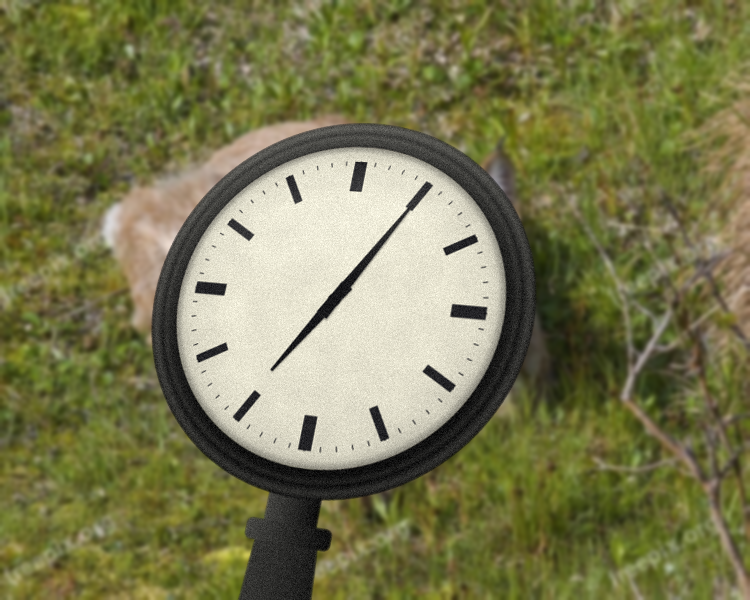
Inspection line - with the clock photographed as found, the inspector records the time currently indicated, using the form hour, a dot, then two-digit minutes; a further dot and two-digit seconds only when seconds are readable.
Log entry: 7.05
